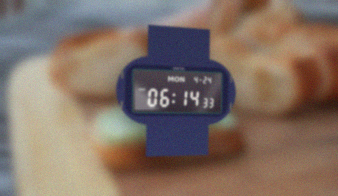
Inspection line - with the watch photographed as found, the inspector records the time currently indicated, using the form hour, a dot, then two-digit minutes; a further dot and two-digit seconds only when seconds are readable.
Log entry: 6.14
